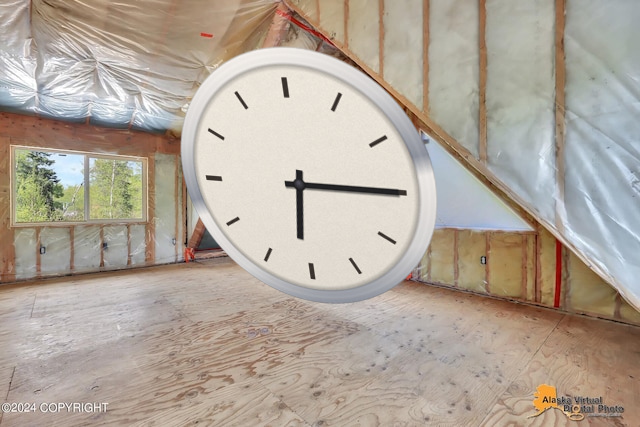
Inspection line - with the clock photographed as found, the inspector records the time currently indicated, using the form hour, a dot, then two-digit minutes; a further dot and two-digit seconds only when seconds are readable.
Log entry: 6.15
